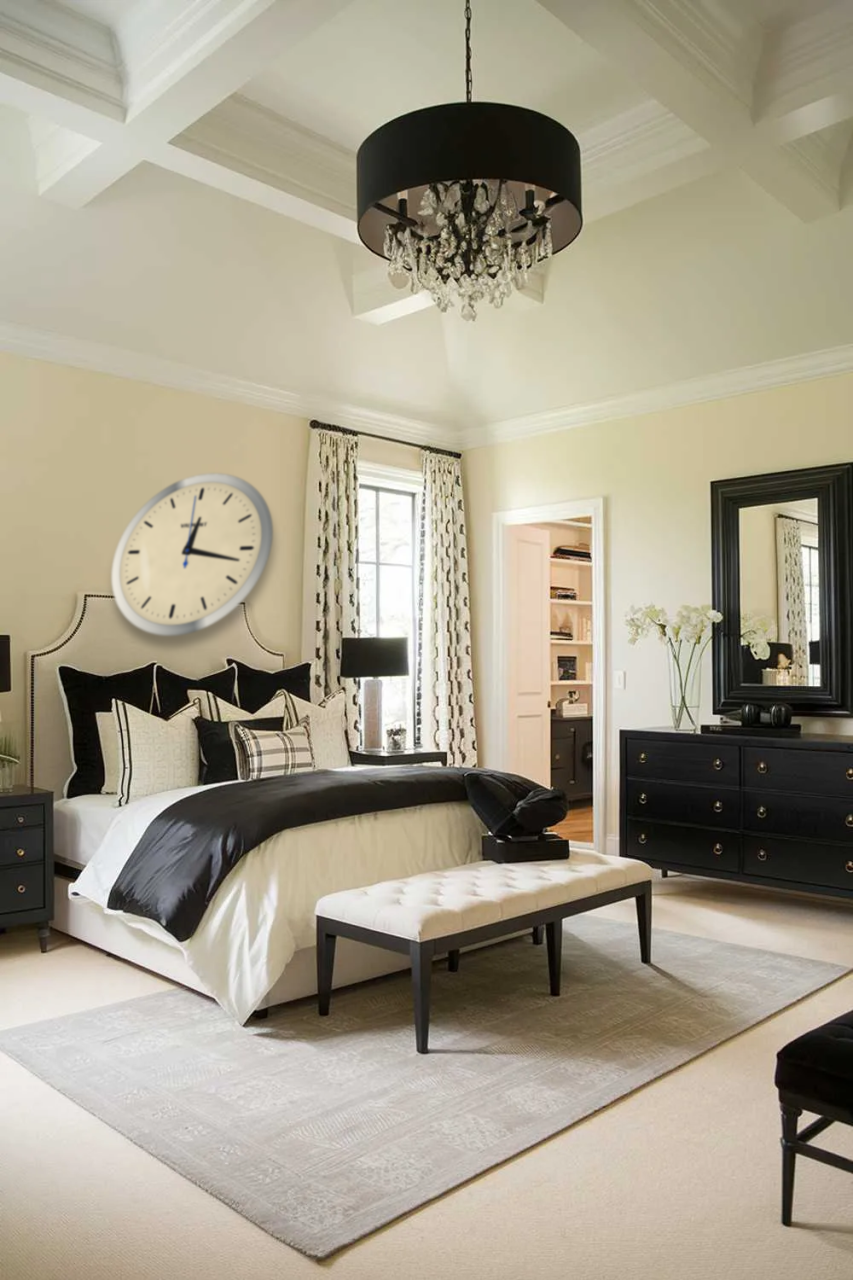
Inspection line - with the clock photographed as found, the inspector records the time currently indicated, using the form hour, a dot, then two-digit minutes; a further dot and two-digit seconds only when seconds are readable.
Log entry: 12.16.59
